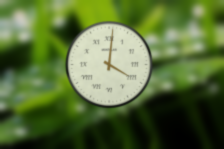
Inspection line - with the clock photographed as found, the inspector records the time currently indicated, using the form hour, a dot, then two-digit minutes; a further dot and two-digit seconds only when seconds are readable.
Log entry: 4.01
